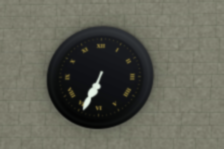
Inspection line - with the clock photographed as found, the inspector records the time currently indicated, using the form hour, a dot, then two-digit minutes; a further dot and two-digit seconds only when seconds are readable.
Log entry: 6.34
